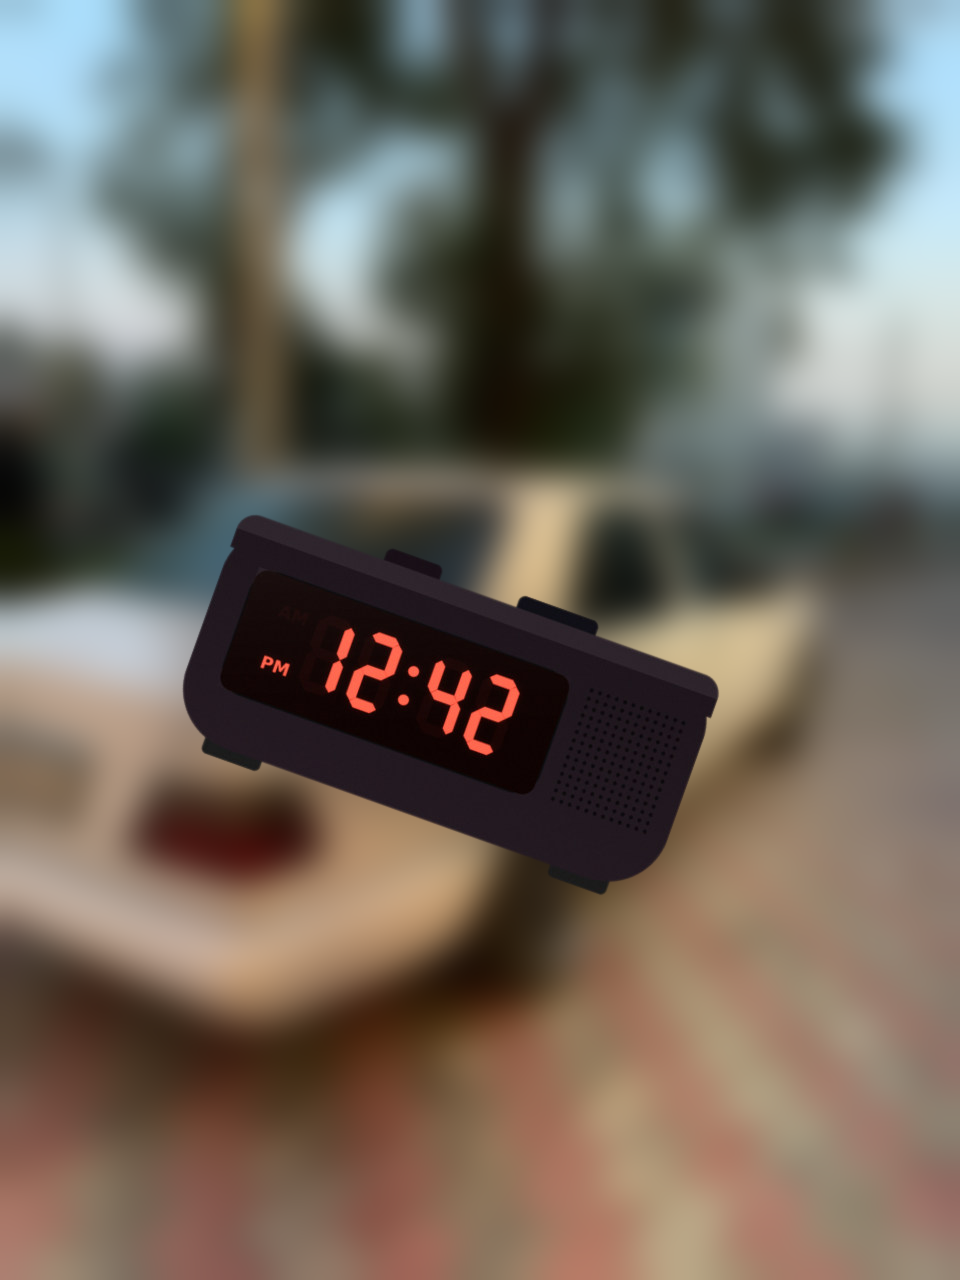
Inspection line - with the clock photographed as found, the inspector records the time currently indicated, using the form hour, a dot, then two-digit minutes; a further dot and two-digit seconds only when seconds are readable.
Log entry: 12.42
